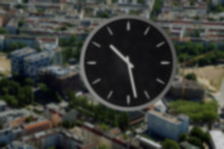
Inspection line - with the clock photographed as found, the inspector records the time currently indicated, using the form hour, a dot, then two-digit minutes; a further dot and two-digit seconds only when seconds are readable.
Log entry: 10.28
